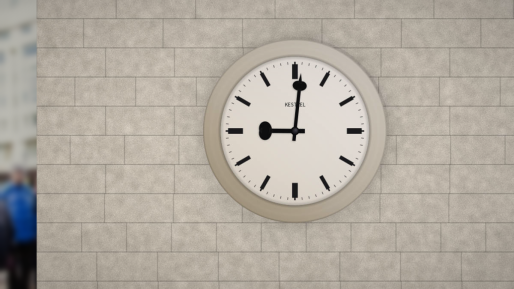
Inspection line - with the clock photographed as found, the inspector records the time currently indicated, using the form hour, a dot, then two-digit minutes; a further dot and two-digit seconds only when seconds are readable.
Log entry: 9.01
